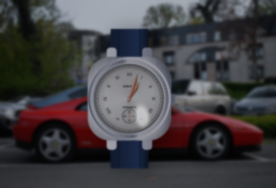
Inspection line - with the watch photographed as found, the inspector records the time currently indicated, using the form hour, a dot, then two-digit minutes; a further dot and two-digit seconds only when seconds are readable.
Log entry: 1.03
